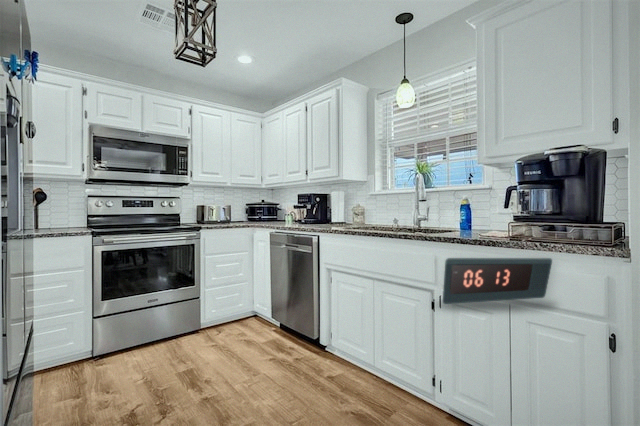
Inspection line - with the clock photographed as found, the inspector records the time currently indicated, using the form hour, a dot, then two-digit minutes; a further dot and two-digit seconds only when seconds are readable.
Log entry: 6.13
